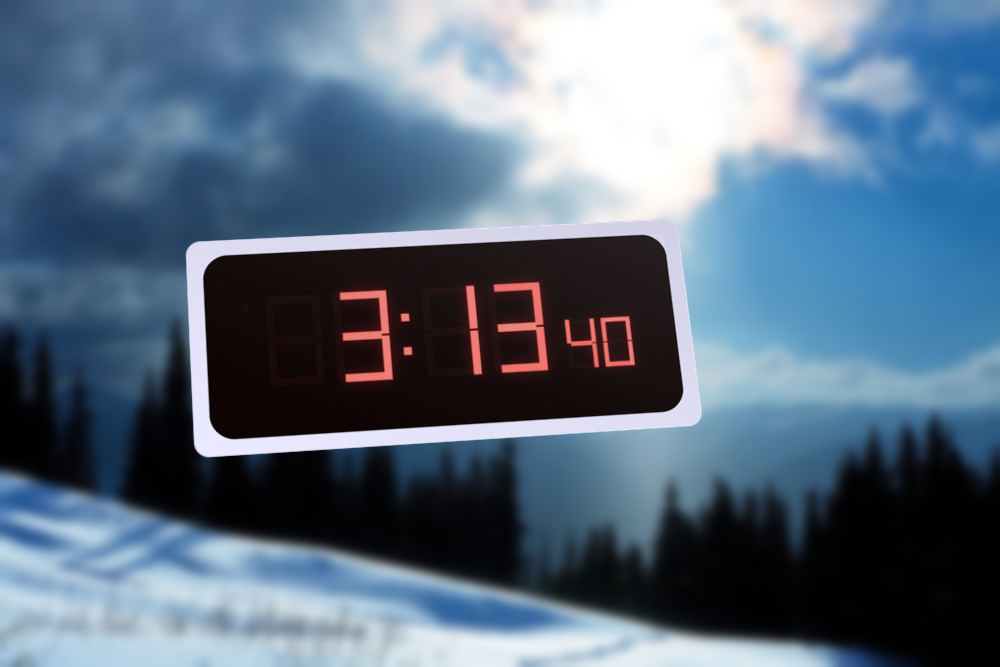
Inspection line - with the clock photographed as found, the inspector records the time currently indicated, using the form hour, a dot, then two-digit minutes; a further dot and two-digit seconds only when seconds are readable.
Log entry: 3.13.40
